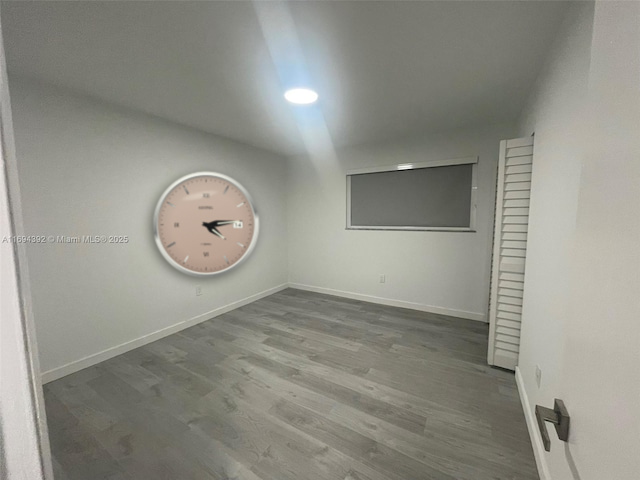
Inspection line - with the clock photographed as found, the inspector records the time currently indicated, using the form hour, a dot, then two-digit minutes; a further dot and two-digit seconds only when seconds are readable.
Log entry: 4.14
